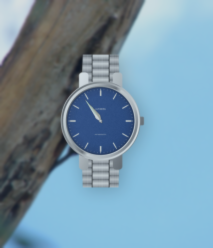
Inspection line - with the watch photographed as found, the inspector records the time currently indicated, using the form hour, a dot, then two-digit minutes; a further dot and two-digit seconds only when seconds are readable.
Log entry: 10.54
